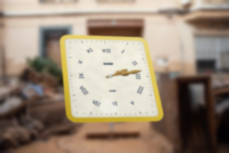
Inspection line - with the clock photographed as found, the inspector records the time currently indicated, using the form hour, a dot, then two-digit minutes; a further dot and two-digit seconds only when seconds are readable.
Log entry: 2.13
